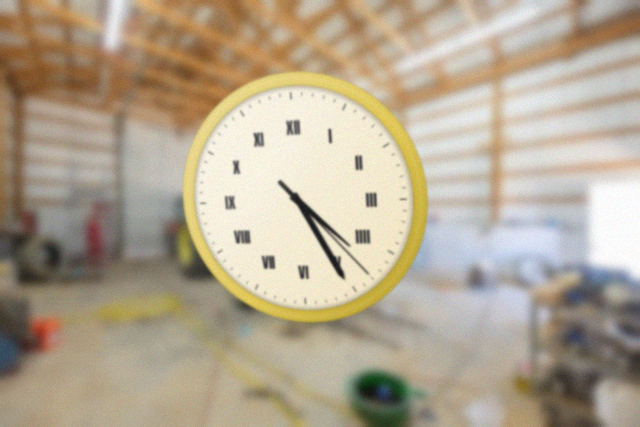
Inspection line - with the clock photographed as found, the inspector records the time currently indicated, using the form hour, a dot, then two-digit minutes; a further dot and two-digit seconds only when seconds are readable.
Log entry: 4.25.23
